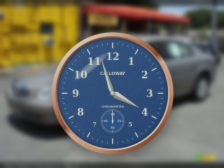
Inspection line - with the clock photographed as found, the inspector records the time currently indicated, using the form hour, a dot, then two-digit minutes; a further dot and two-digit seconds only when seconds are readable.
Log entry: 3.57
